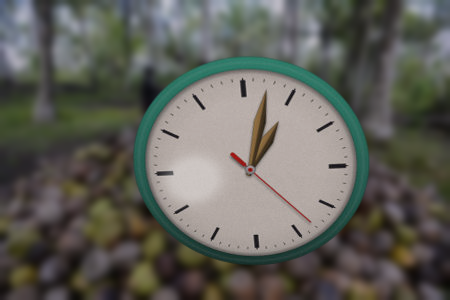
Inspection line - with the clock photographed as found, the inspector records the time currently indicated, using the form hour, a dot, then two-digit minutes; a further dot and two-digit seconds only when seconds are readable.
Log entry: 1.02.23
